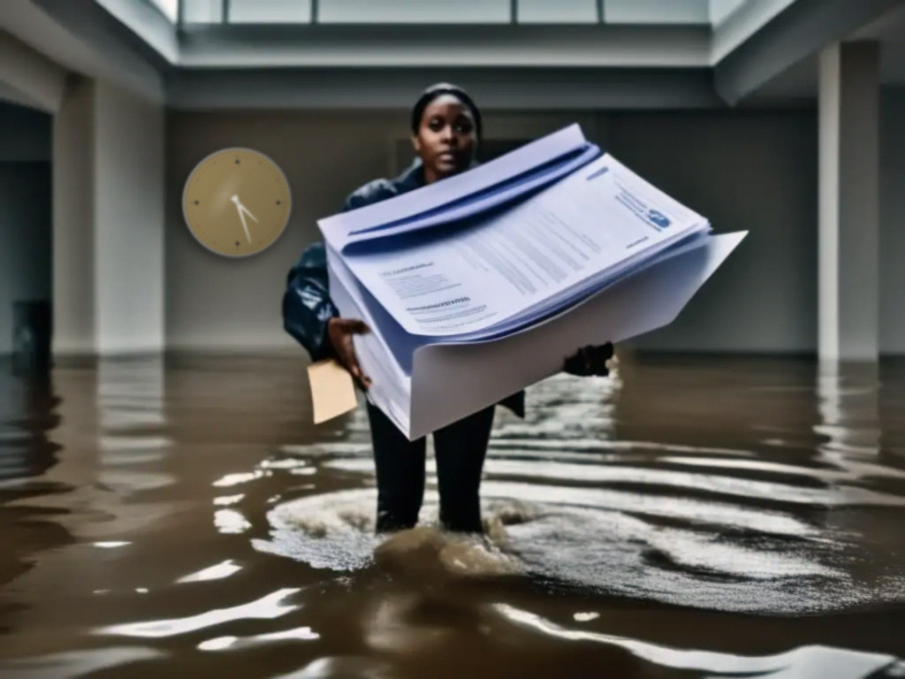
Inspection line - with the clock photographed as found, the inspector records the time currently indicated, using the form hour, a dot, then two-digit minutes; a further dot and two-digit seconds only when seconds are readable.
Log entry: 4.27
